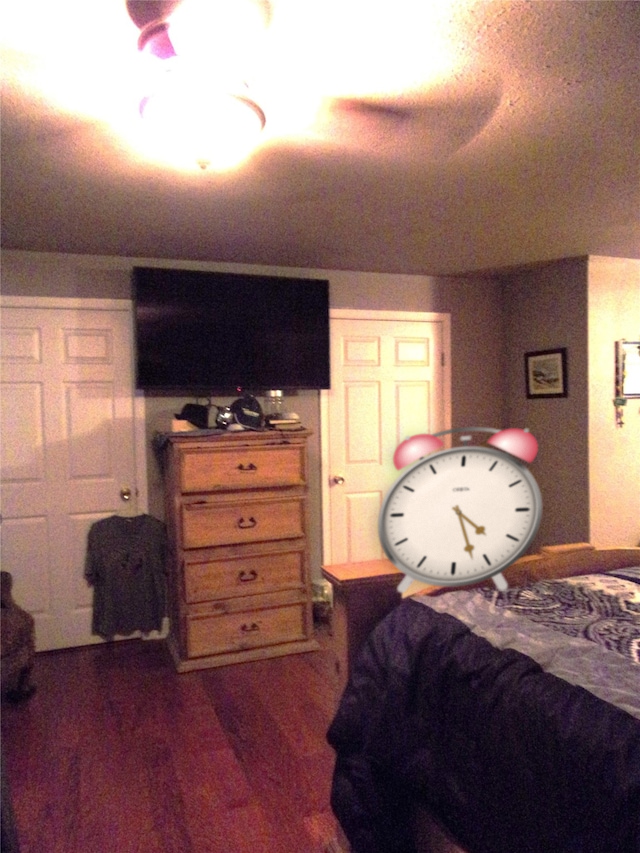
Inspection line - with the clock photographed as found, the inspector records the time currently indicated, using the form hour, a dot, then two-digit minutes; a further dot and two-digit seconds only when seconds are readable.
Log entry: 4.27
